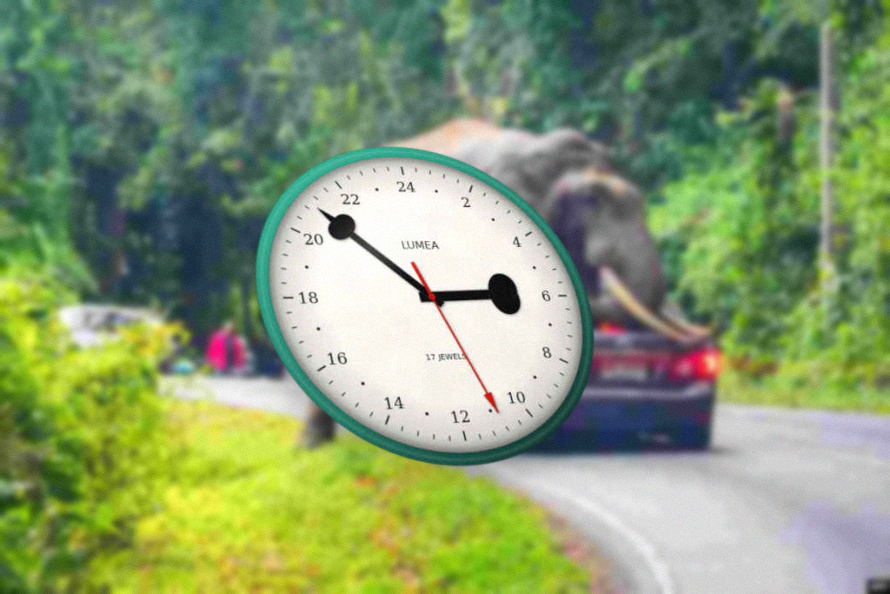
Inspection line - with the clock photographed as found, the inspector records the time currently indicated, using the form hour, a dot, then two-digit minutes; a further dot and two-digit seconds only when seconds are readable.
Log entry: 5.52.27
